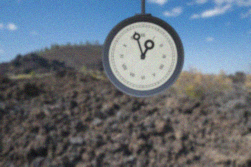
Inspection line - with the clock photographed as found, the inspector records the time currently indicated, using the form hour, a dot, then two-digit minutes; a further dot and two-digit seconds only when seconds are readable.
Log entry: 12.57
